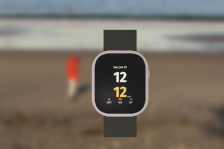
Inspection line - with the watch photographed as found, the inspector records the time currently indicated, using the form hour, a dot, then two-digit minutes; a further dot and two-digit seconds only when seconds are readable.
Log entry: 12.12
